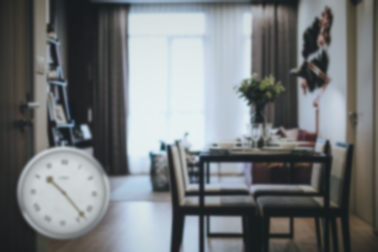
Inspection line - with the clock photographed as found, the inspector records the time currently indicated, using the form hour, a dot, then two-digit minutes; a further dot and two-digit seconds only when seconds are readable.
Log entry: 10.23
